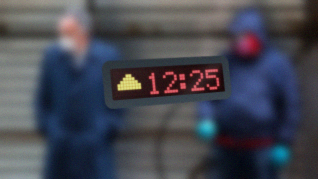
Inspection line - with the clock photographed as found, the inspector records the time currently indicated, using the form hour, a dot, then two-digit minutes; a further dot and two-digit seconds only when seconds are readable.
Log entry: 12.25
